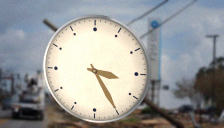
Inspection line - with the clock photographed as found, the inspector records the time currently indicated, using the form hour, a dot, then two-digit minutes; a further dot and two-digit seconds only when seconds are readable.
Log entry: 3.25
